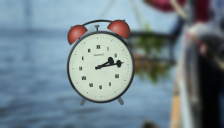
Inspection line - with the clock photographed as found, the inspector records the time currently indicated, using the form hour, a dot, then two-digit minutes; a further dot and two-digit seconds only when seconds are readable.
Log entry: 2.14
